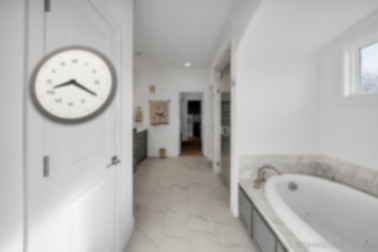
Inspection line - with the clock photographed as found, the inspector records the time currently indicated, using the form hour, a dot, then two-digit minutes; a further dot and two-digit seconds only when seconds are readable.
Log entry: 8.20
